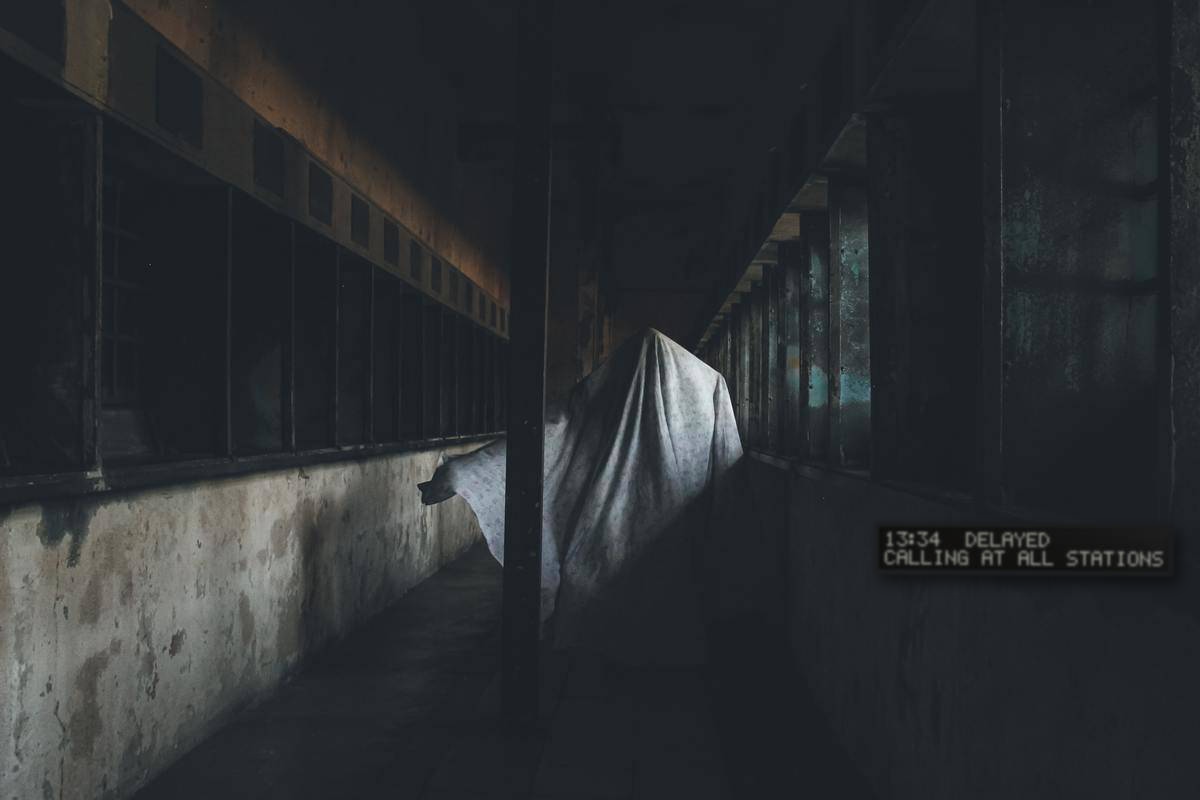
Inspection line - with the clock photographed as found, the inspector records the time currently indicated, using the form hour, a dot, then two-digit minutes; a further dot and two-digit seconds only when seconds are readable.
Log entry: 13.34
